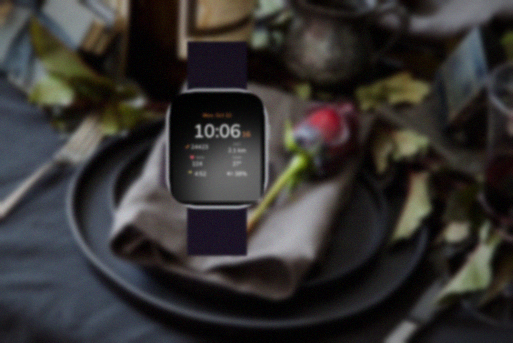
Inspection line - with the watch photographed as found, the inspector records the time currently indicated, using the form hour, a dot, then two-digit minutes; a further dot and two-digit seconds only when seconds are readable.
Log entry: 10.06
